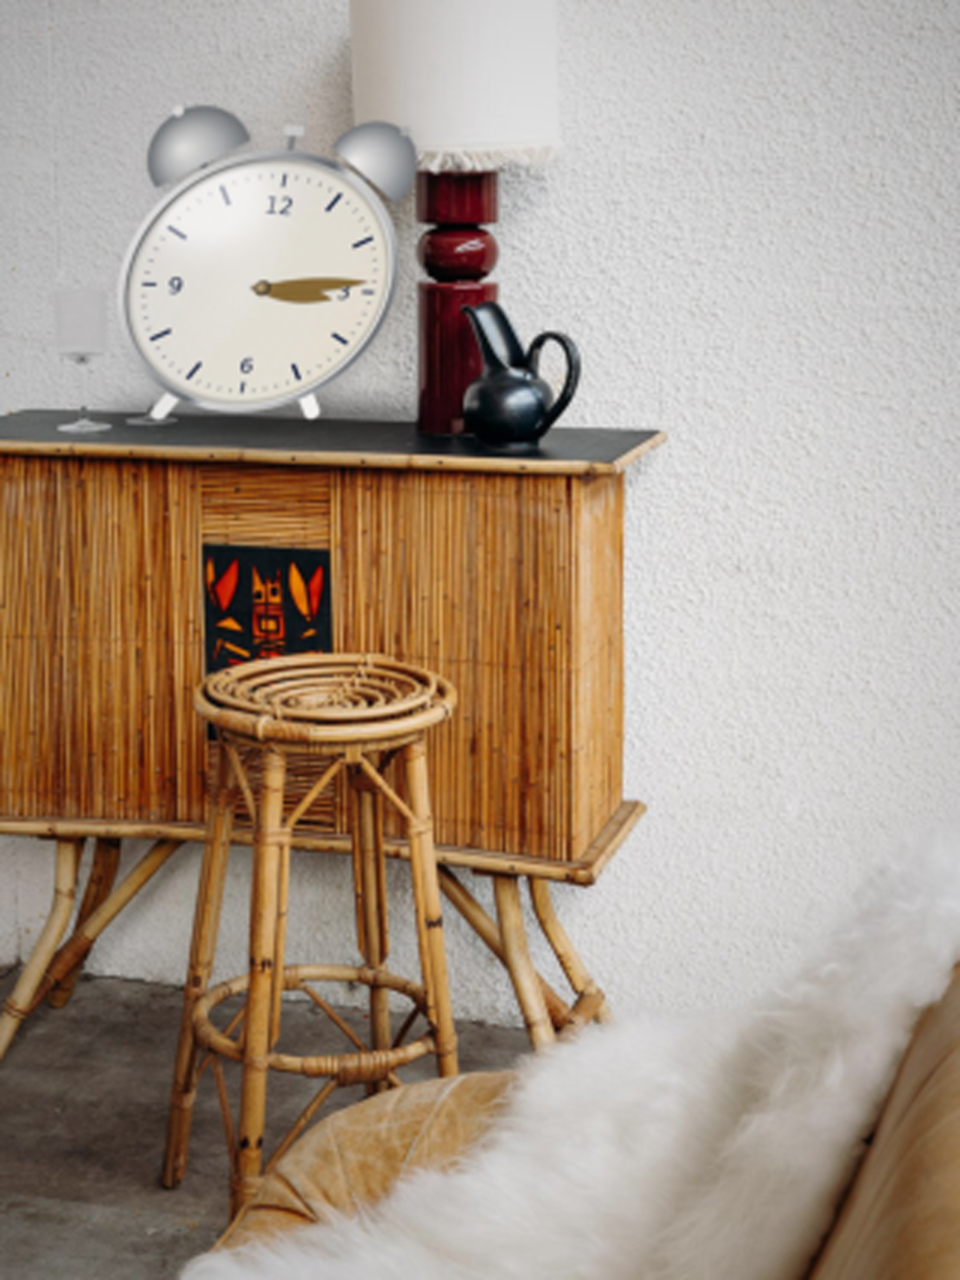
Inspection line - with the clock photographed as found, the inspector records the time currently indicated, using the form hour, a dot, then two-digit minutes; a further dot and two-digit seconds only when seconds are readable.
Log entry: 3.14
